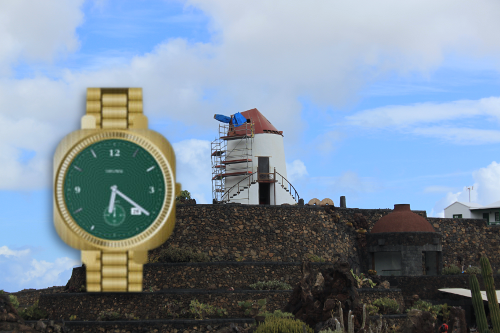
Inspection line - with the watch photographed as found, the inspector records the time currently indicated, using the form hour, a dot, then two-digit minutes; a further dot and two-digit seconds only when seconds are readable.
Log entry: 6.21
